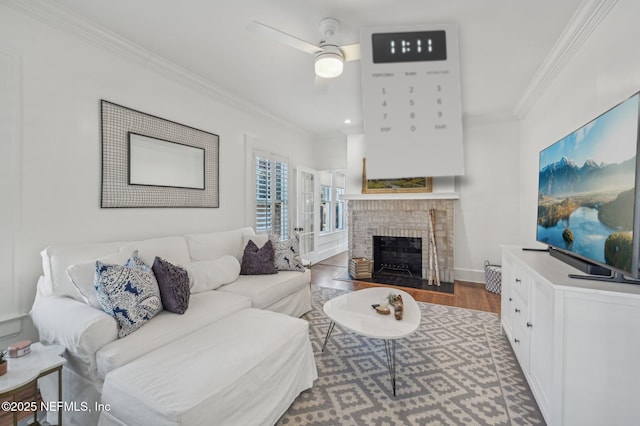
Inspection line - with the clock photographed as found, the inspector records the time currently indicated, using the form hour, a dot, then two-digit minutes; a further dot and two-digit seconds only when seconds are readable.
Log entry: 11.11
